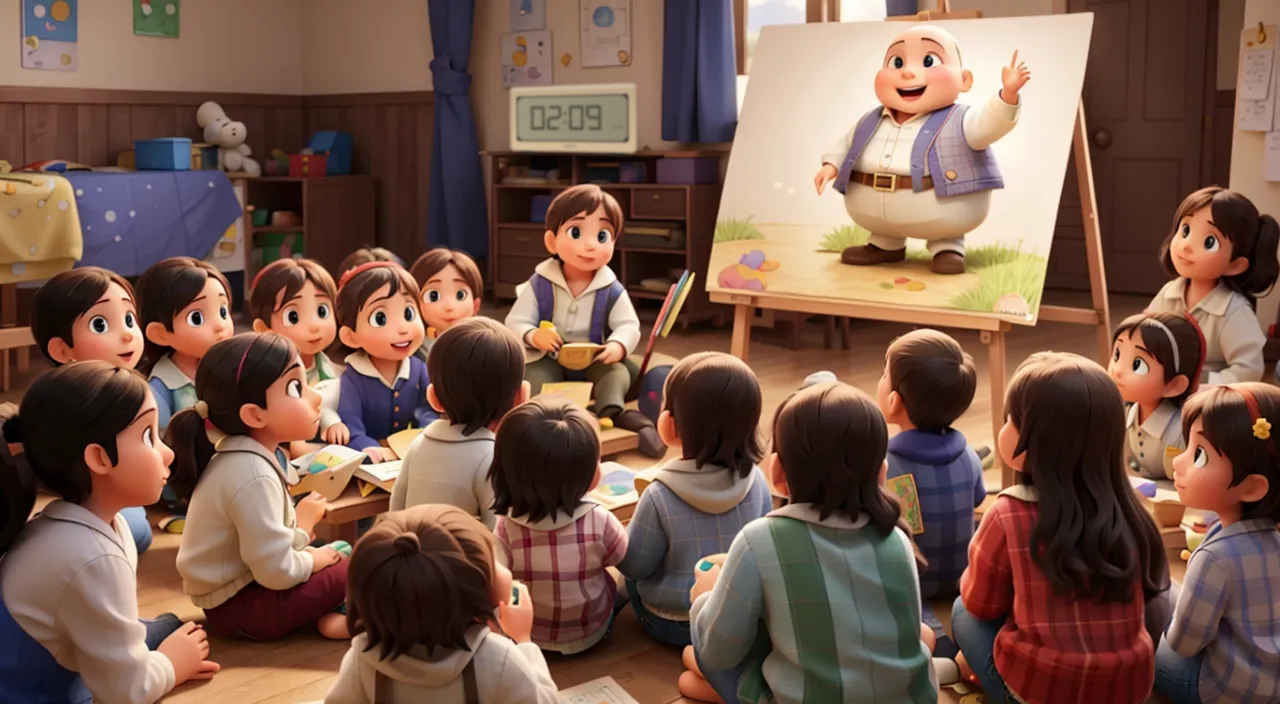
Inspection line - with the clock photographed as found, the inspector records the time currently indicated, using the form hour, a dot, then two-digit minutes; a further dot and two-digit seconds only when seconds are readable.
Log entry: 2.09
